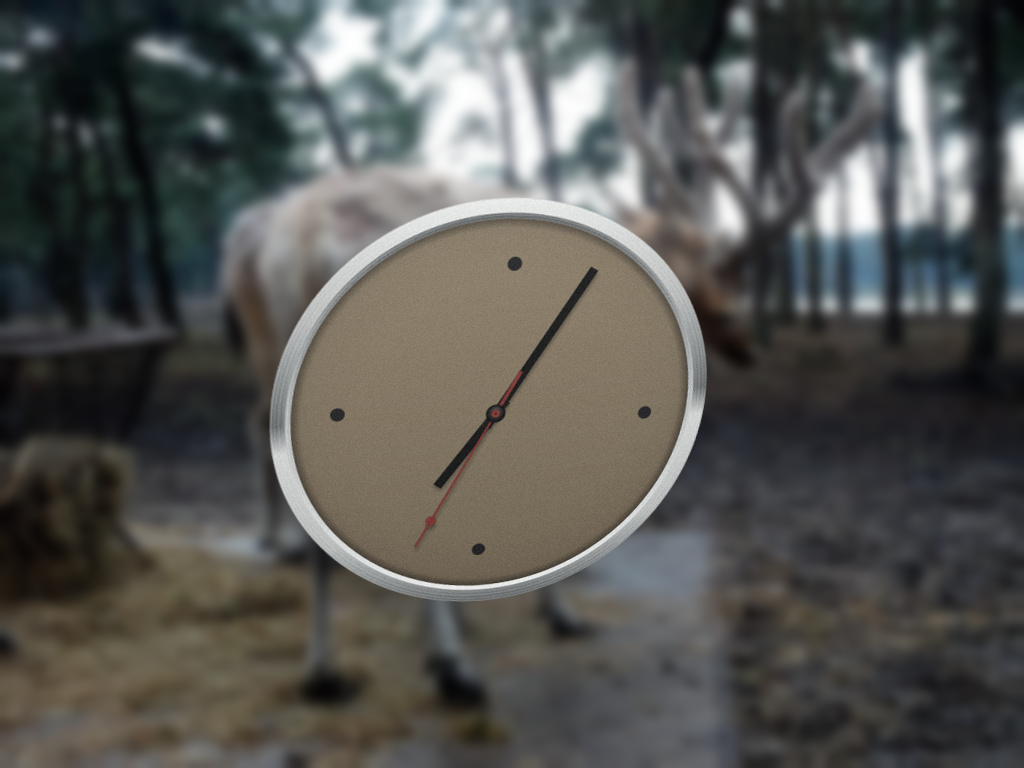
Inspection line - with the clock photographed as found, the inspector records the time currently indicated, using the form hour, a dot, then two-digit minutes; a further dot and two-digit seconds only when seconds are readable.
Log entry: 7.04.34
